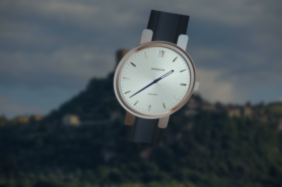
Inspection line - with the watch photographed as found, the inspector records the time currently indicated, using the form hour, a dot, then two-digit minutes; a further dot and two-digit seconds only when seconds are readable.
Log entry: 1.38
